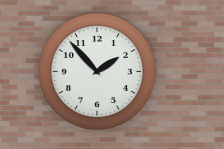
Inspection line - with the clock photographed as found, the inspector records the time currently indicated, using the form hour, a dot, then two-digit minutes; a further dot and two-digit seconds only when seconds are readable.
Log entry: 1.53
